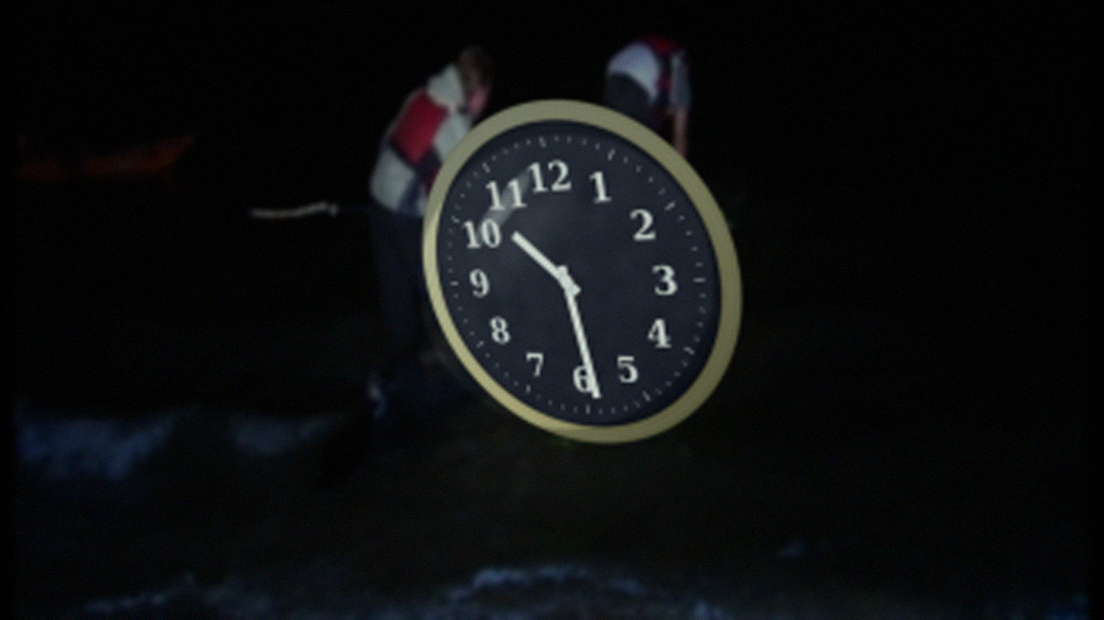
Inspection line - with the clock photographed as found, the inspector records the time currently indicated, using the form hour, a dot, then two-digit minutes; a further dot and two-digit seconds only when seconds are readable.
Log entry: 10.29
